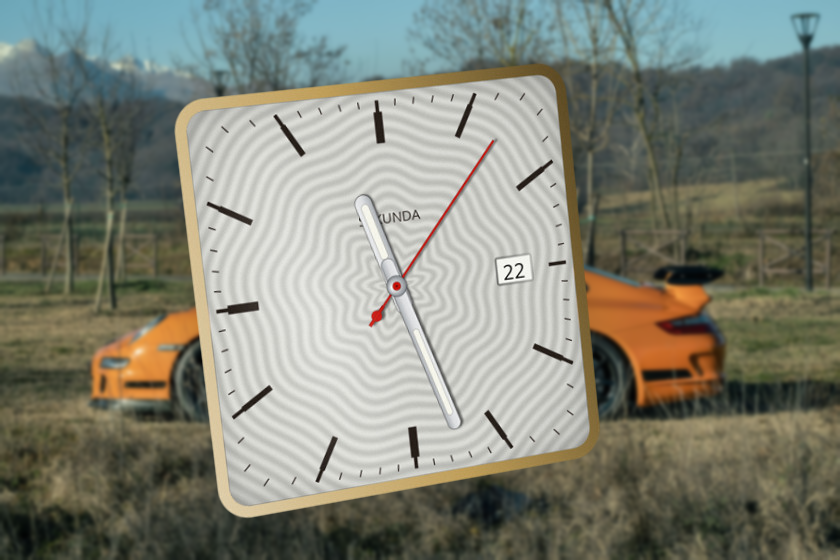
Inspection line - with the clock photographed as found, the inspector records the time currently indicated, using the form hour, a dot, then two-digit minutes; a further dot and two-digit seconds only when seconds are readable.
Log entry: 11.27.07
